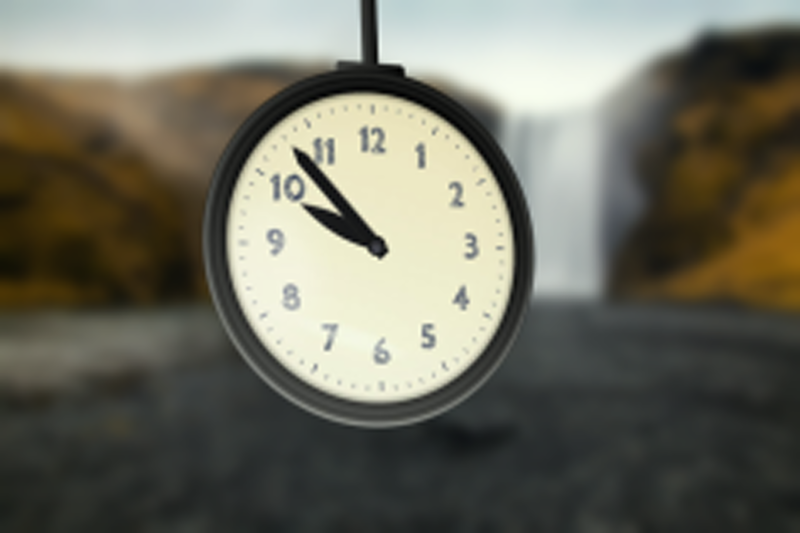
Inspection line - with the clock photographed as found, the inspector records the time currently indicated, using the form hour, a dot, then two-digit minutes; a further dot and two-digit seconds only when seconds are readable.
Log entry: 9.53
